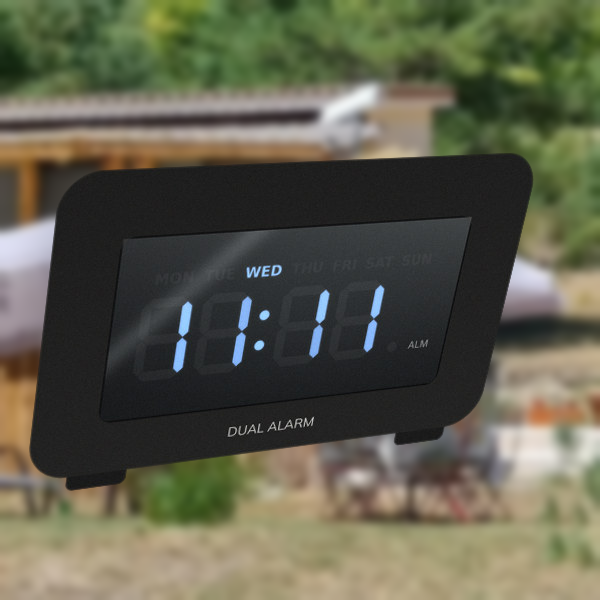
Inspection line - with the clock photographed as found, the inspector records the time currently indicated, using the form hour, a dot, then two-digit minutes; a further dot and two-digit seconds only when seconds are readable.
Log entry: 11.11
